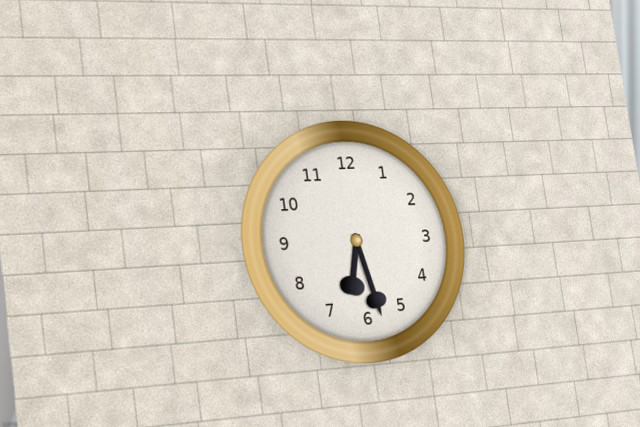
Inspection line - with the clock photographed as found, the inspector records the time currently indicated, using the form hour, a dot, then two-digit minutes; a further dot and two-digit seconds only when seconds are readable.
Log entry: 6.28
